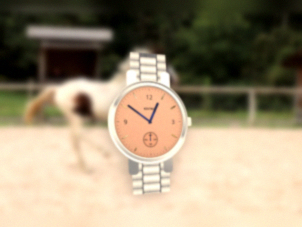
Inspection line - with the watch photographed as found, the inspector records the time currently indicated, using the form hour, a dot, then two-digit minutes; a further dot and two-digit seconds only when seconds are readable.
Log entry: 12.51
